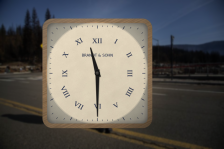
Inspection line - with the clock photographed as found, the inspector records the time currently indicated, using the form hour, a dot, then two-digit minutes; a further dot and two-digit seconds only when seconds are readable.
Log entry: 11.30
